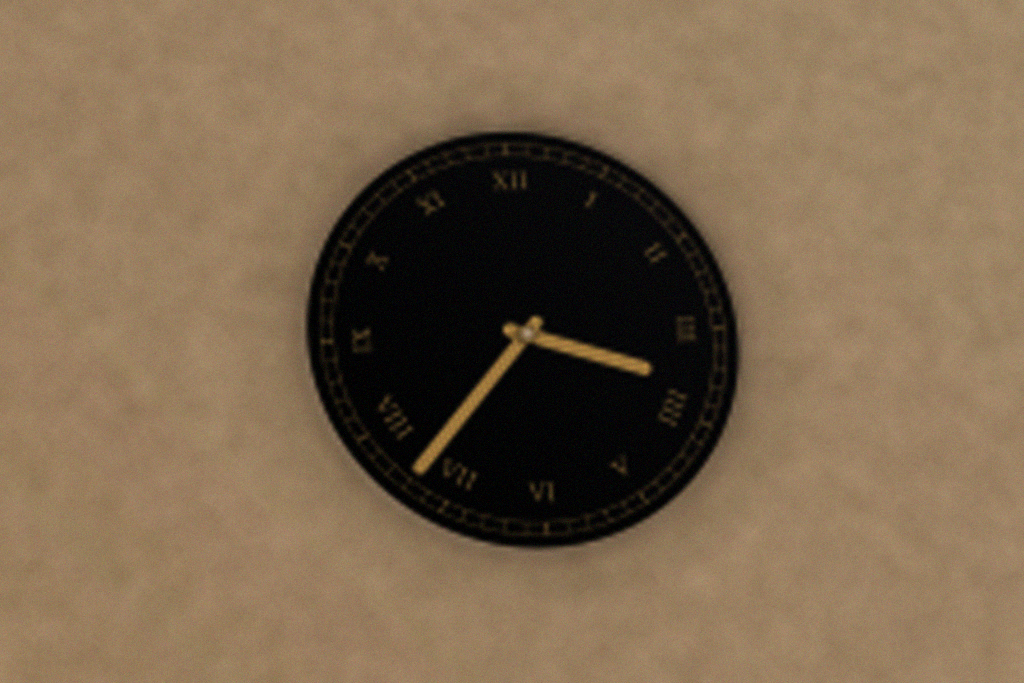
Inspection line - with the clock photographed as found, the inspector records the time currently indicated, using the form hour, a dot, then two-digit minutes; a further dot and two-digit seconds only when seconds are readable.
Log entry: 3.37
